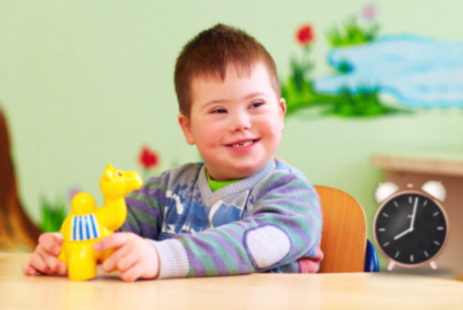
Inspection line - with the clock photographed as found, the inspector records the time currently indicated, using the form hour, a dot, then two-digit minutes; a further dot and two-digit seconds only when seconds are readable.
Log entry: 8.02
